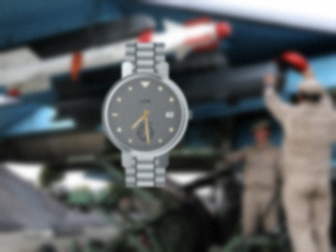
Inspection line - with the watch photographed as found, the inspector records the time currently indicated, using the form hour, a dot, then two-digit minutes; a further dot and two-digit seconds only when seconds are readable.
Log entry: 7.29
